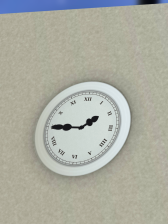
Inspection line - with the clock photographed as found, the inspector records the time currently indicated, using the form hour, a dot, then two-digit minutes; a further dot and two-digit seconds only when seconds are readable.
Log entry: 1.45
